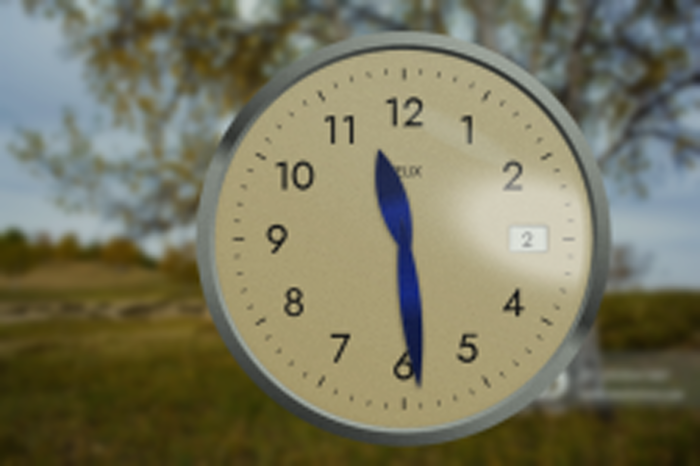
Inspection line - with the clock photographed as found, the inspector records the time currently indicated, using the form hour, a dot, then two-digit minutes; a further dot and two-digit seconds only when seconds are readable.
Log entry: 11.29
